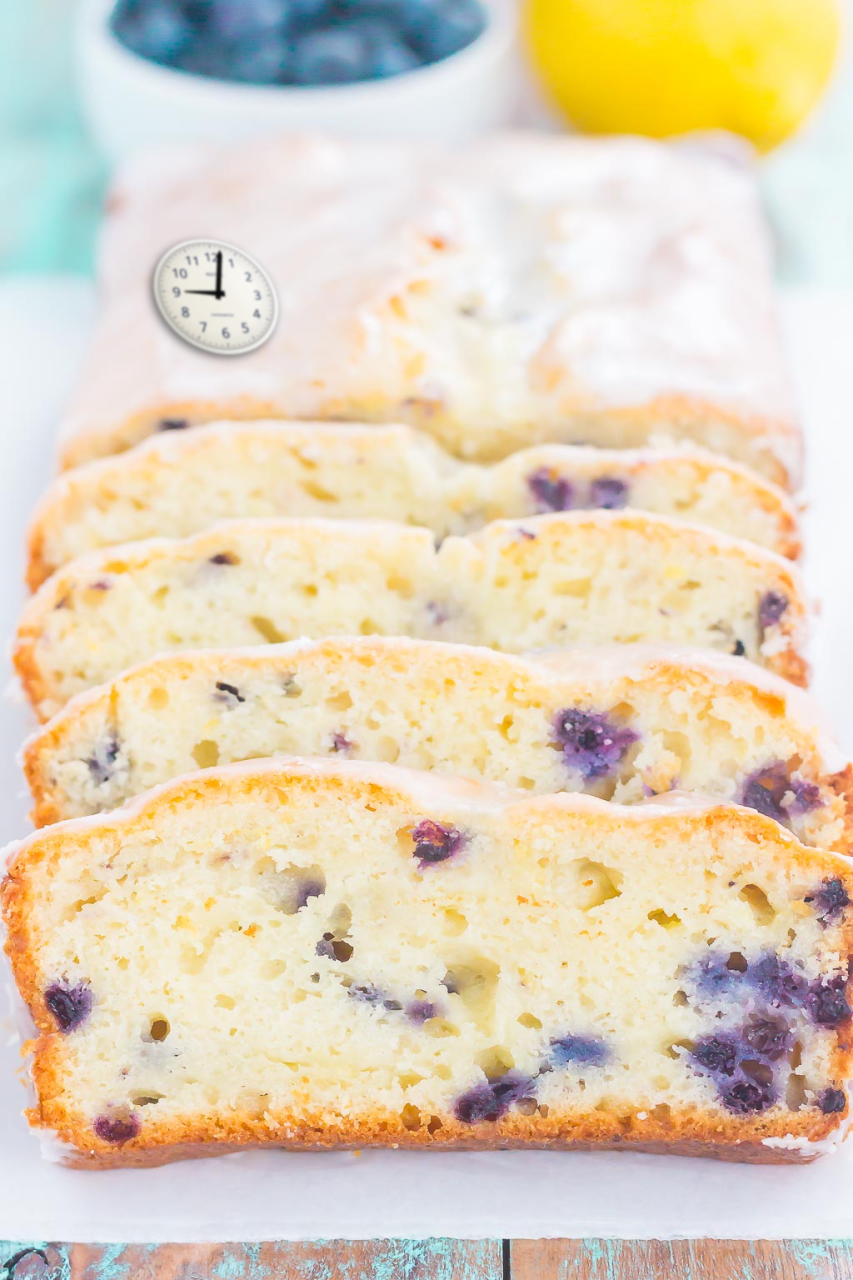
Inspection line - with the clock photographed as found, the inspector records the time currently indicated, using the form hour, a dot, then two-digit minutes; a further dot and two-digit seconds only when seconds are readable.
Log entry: 9.02
